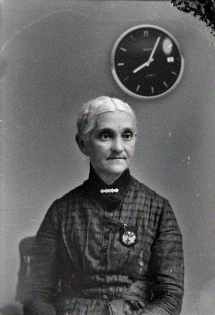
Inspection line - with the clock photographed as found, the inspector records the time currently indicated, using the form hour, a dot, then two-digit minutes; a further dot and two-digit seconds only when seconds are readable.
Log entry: 8.05
